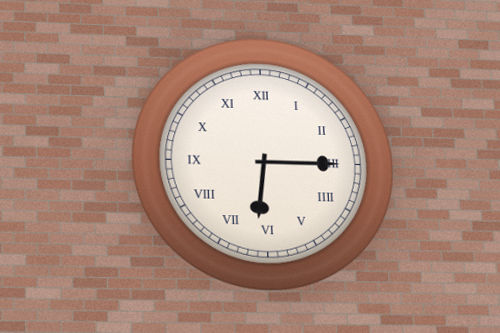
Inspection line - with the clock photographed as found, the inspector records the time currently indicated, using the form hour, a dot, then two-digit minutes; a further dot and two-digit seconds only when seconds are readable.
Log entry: 6.15
